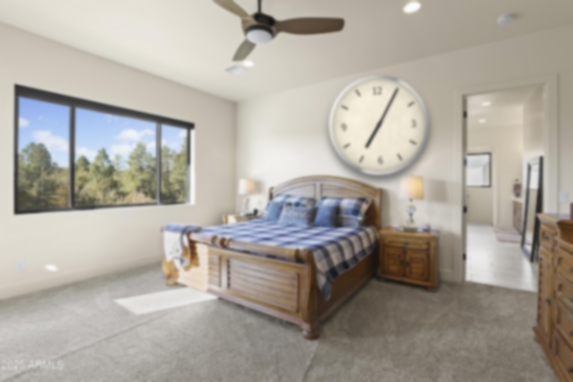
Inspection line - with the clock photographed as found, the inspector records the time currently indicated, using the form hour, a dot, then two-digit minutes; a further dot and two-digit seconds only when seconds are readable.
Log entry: 7.05
